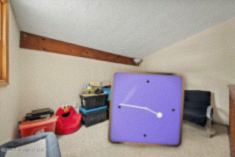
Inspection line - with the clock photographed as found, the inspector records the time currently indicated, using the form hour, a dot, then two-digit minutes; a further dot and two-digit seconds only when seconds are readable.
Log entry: 3.46
